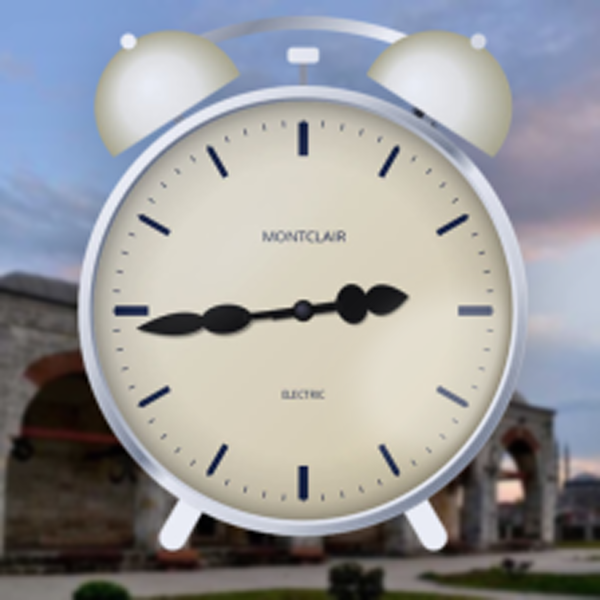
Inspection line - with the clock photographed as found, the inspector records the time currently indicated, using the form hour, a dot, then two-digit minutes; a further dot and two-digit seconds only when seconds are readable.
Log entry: 2.44
